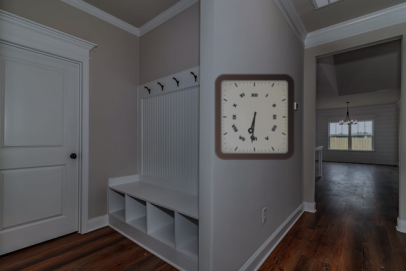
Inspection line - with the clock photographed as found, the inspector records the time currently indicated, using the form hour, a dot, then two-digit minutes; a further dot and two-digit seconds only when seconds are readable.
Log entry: 6.31
